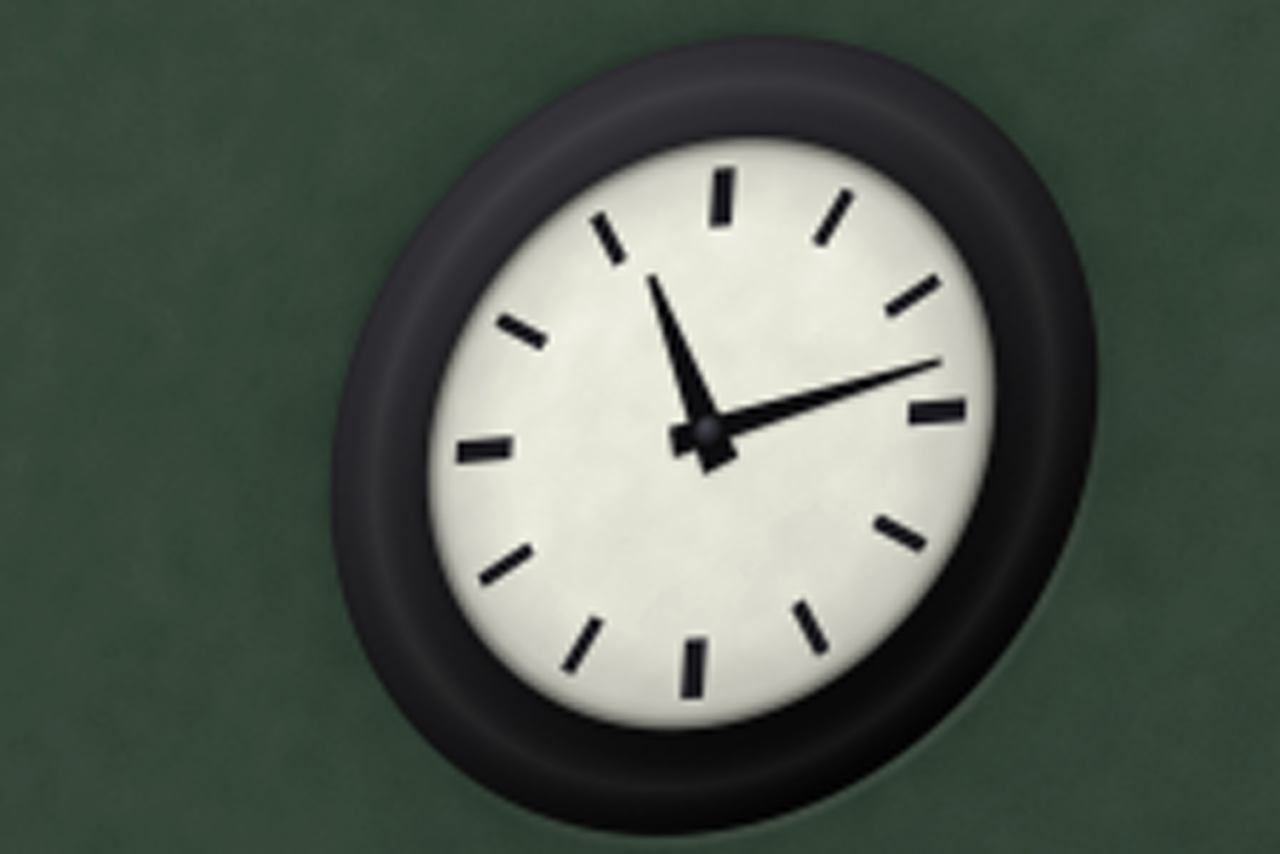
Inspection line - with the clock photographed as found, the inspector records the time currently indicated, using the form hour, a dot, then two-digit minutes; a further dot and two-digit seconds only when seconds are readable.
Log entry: 11.13
